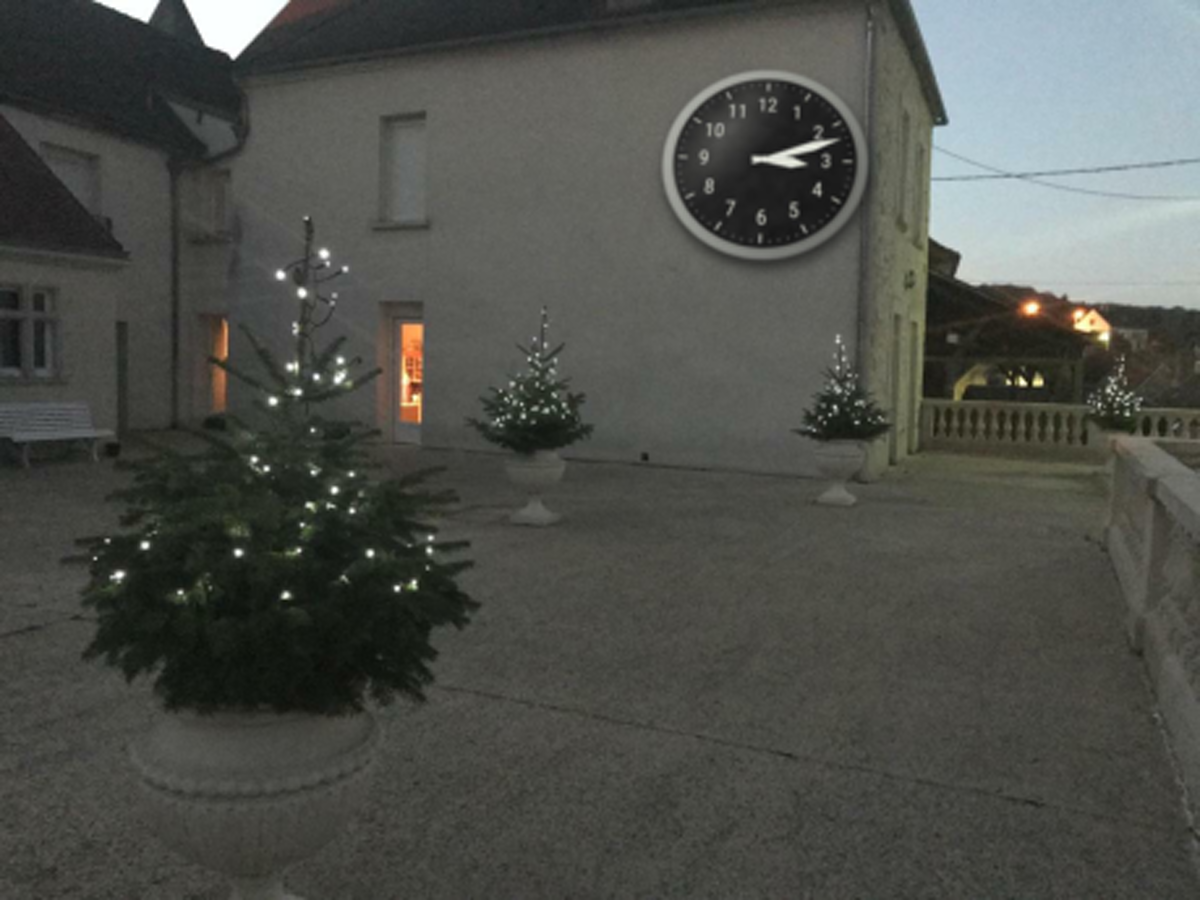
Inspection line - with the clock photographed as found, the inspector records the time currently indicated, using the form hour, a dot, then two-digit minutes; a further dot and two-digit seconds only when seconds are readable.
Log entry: 3.12
